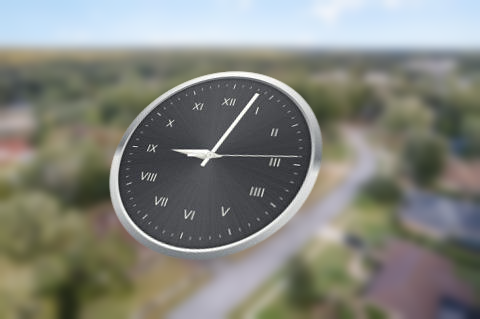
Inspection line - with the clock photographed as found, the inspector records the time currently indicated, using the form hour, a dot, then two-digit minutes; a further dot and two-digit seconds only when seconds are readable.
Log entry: 9.03.14
